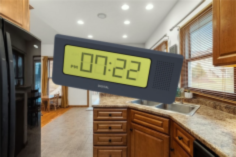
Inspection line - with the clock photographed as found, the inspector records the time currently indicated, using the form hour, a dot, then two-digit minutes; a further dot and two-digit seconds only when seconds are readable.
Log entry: 7.22
